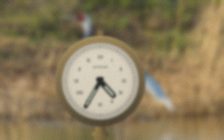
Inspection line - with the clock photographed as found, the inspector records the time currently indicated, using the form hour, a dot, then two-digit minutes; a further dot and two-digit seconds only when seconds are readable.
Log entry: 4.35
